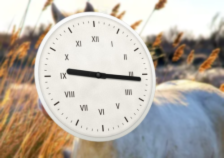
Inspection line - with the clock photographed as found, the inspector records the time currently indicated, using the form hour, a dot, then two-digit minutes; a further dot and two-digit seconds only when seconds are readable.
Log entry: 9.16
